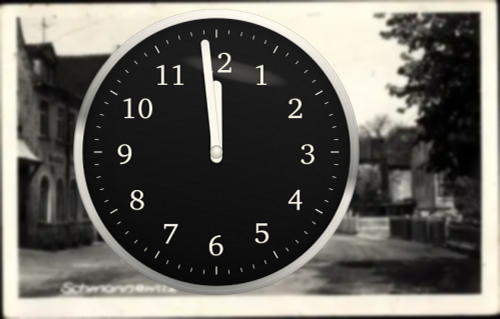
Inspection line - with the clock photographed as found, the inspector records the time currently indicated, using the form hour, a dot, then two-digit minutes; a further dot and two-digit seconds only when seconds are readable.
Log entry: 11.59
